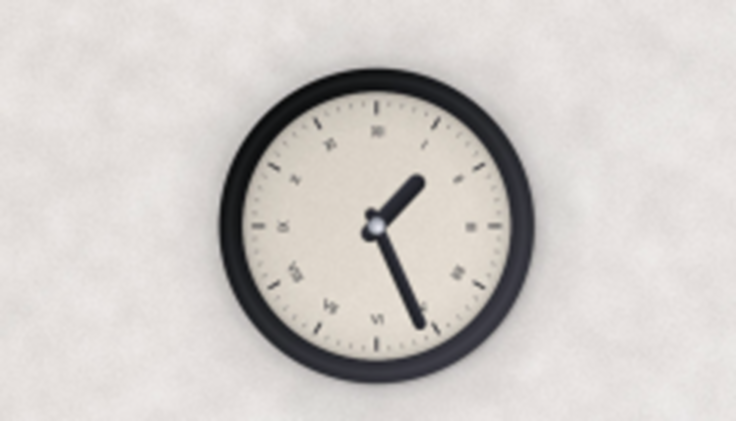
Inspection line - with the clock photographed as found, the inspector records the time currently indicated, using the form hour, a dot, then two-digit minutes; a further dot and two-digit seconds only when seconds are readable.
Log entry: 1.26
